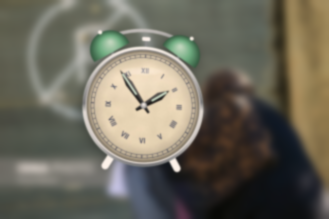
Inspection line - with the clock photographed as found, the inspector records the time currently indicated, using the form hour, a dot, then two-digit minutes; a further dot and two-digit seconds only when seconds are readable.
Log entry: 1.54
